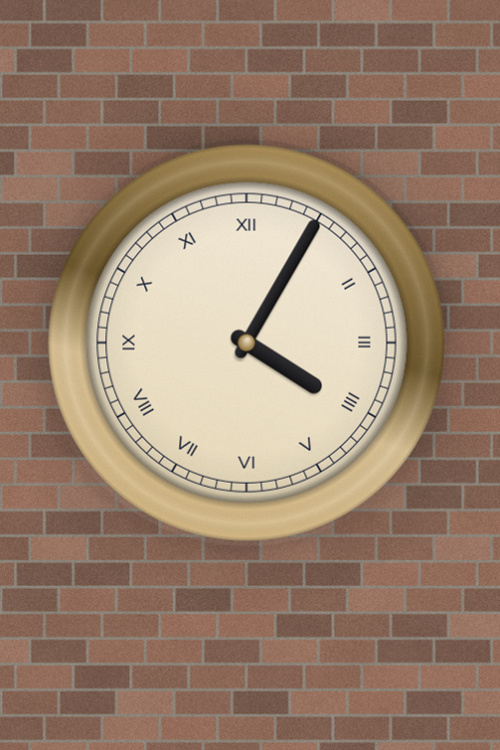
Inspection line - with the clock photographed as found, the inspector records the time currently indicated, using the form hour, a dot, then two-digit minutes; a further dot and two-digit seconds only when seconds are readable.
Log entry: 4.05
